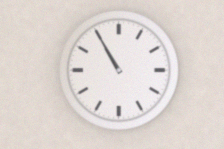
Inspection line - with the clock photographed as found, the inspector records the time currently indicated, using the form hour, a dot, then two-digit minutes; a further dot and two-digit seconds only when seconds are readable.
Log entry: 10.55
